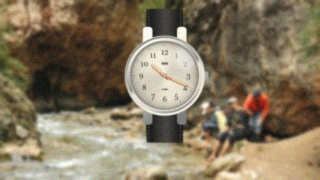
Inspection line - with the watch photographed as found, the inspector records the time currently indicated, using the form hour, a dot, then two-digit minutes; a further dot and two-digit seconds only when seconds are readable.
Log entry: 10.19
